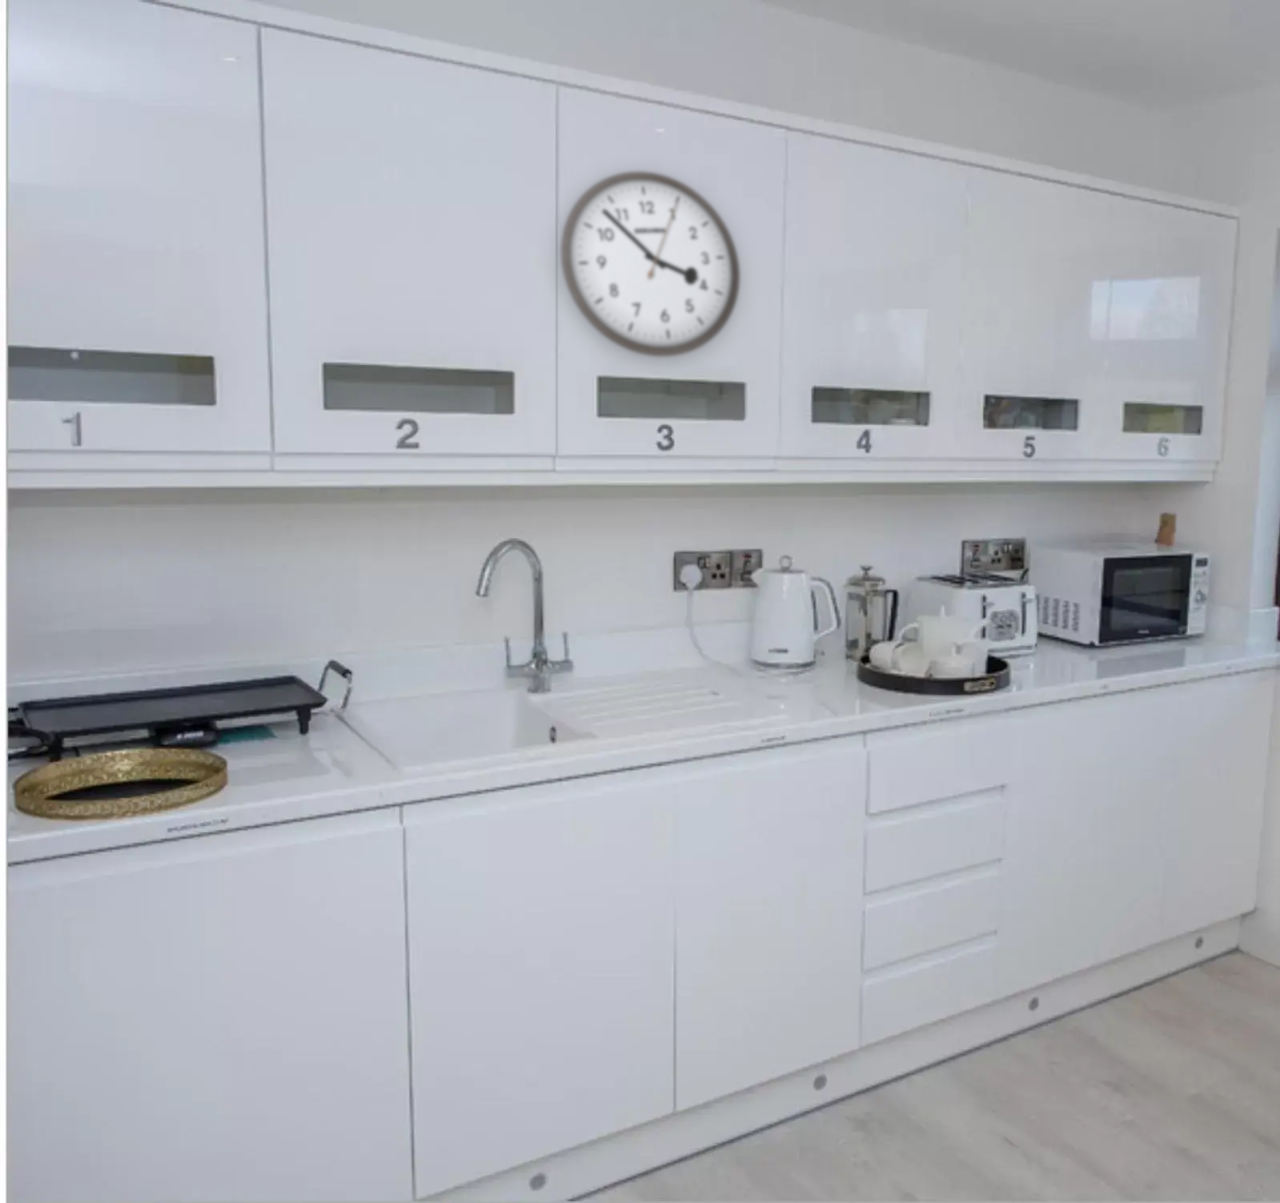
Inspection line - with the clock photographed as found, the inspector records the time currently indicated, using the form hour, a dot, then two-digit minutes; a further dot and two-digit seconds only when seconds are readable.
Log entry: 3.53.05
